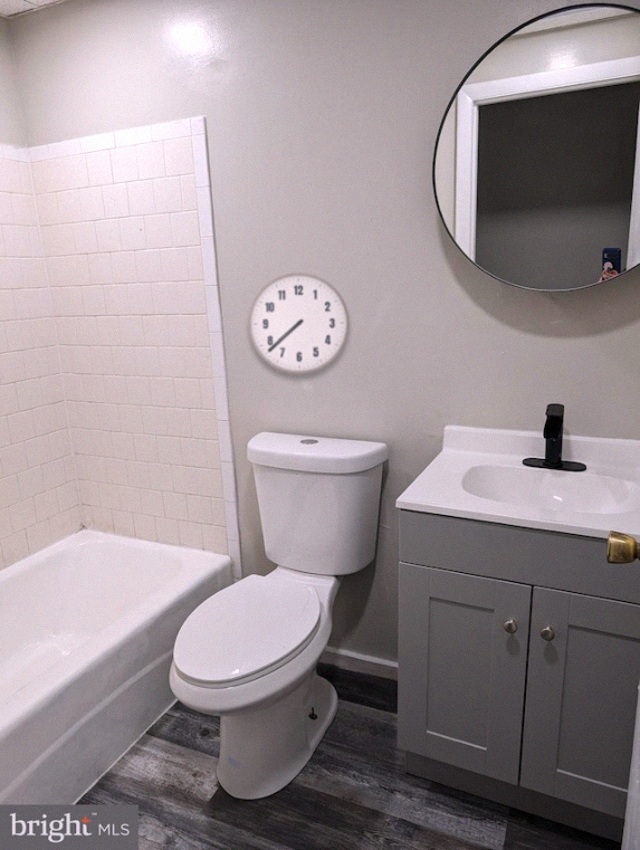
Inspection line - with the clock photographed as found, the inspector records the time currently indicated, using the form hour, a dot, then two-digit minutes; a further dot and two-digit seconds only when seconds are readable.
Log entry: 7.38
